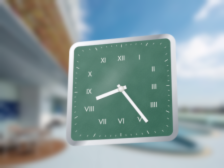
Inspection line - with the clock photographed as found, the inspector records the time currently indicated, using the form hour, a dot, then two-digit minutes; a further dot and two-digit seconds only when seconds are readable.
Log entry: 8.24
